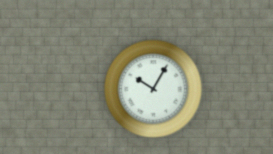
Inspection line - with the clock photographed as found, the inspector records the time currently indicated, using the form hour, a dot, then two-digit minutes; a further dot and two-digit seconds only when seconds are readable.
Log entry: 10.05
